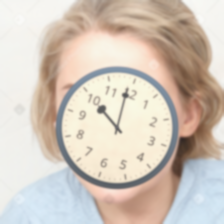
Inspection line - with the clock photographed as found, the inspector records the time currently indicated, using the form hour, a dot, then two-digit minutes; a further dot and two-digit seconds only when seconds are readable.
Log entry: 9.59
